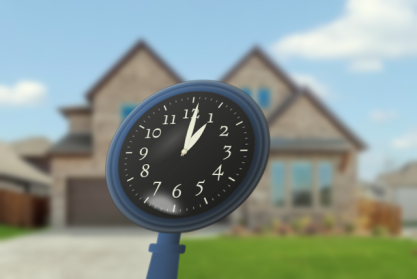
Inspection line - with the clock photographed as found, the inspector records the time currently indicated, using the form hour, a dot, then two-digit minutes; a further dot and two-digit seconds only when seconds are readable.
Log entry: 1.01
